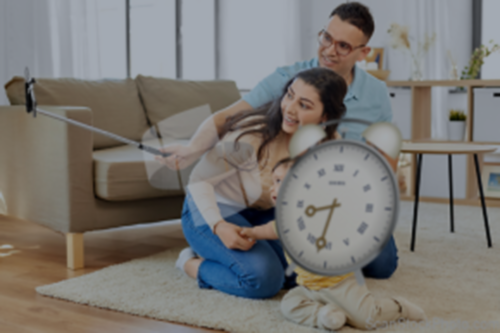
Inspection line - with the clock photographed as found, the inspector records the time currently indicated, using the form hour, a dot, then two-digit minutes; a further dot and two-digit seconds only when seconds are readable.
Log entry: 8.32
